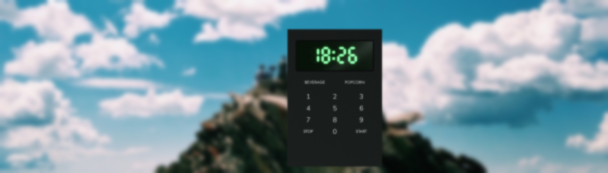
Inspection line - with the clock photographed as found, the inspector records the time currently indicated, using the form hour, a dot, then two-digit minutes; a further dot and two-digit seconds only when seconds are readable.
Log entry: 18.26
